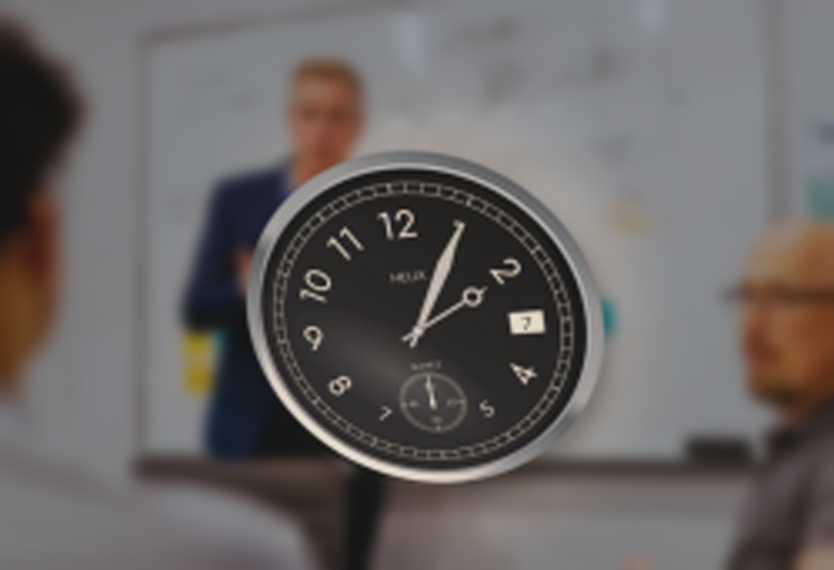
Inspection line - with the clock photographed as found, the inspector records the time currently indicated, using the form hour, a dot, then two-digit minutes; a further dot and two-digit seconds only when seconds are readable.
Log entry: 2.05
